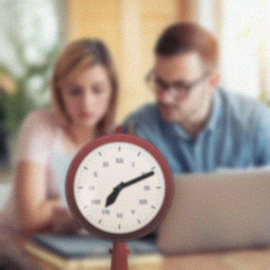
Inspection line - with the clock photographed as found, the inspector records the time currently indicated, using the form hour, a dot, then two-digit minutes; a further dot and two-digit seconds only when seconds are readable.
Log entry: 7.11
